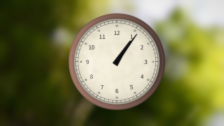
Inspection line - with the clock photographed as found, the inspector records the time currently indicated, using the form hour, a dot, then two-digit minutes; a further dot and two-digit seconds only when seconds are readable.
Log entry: 1.06
